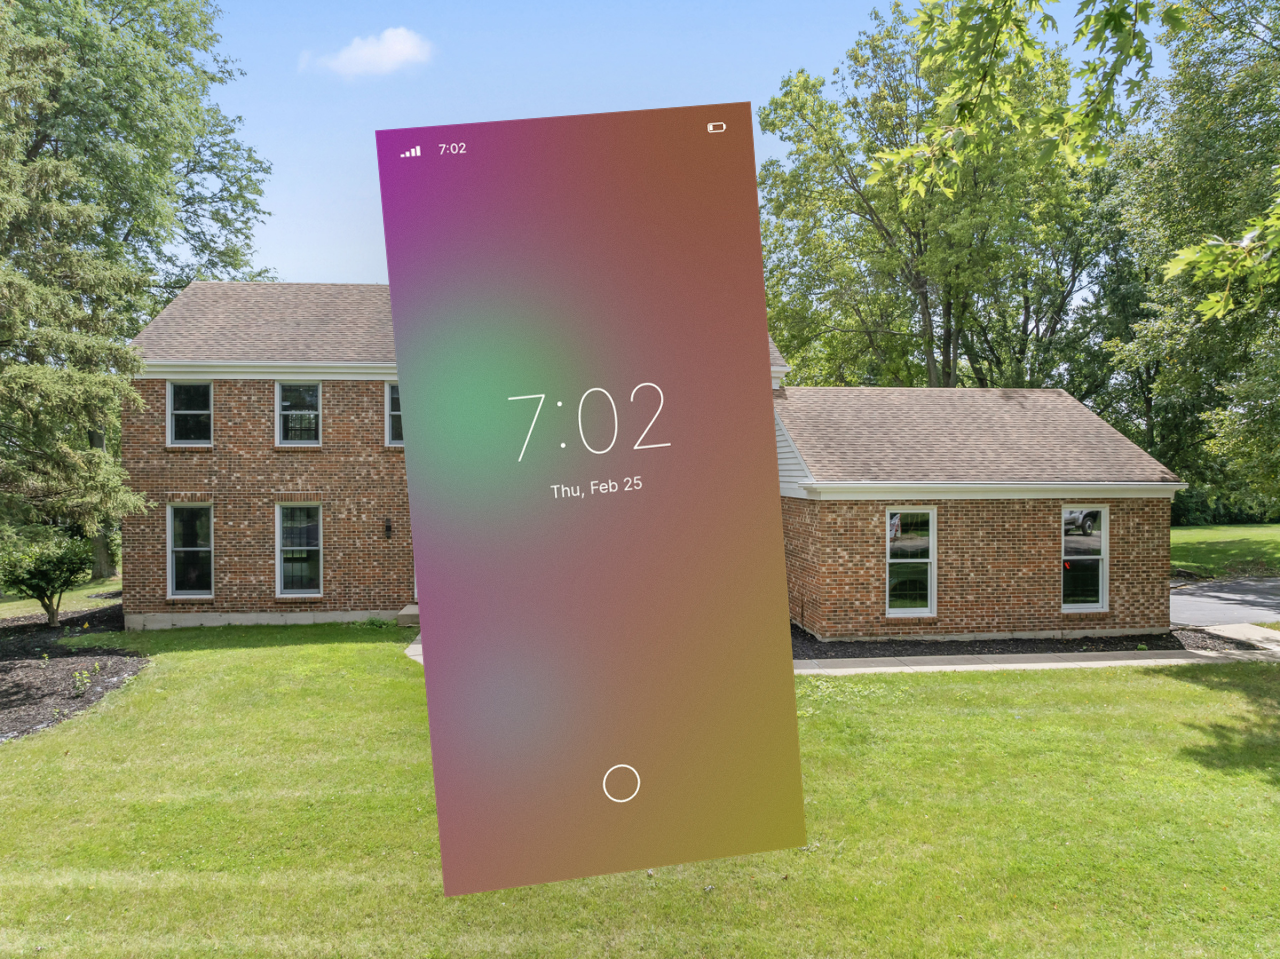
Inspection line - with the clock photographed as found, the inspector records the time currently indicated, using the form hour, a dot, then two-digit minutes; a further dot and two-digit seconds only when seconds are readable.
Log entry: 7.02
